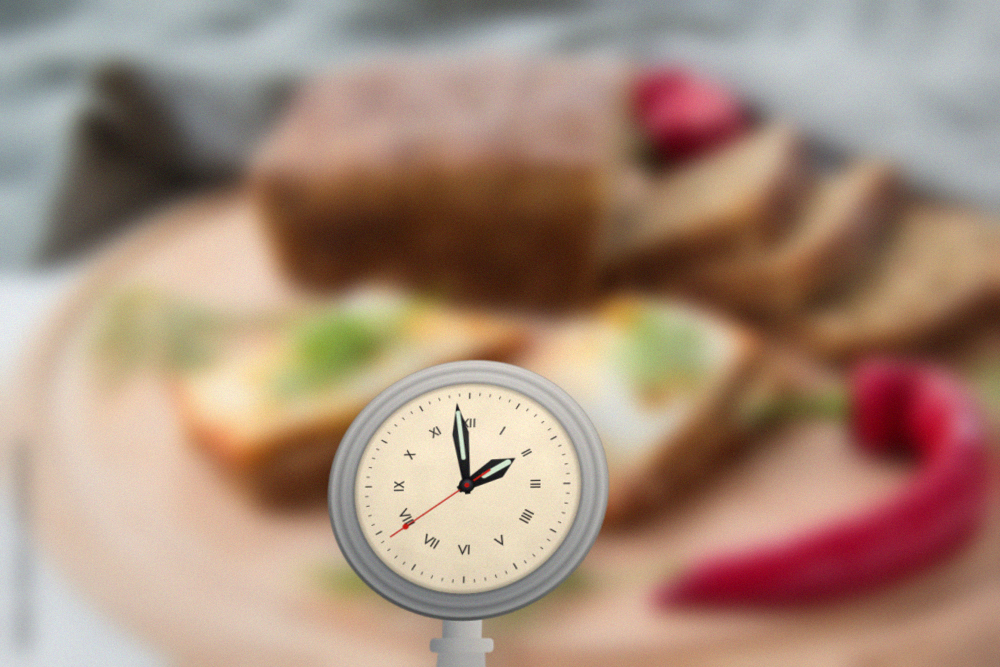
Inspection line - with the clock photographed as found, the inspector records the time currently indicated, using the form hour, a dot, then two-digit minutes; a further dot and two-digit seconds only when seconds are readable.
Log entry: 1.58.39
